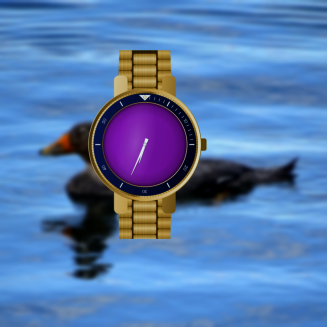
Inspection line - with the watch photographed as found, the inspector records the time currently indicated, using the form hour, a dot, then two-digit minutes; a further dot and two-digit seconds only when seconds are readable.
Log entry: 6.34
